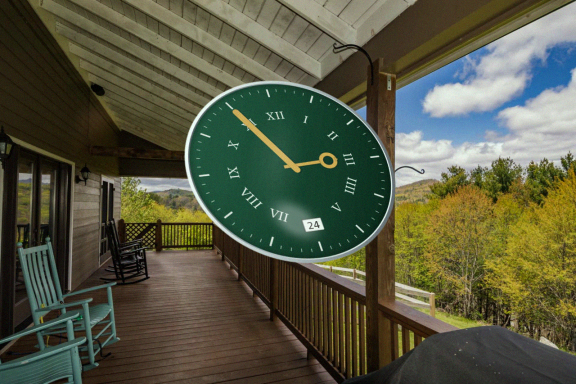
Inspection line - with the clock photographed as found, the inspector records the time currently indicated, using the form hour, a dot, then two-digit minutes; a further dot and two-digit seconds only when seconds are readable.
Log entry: 2.55
